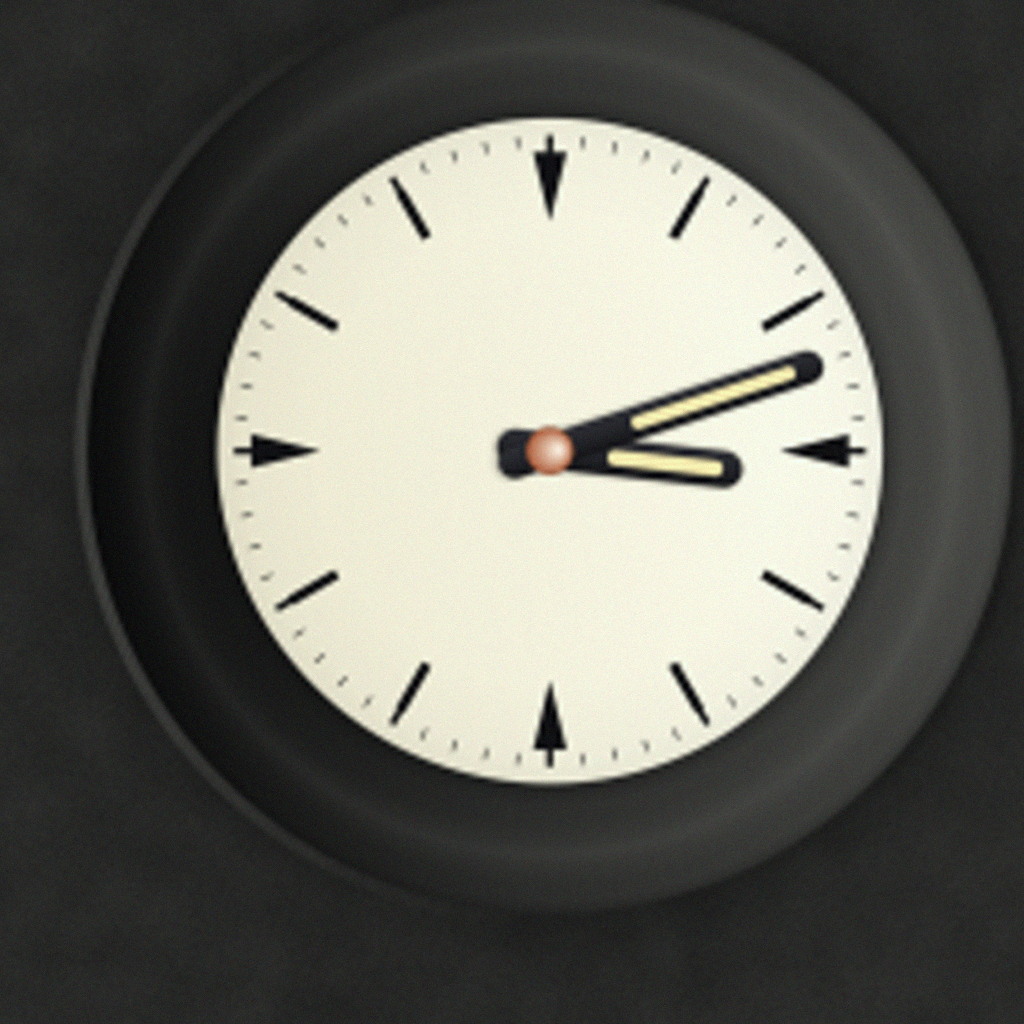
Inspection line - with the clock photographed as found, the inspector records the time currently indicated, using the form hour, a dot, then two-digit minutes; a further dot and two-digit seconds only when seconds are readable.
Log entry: 3.12
